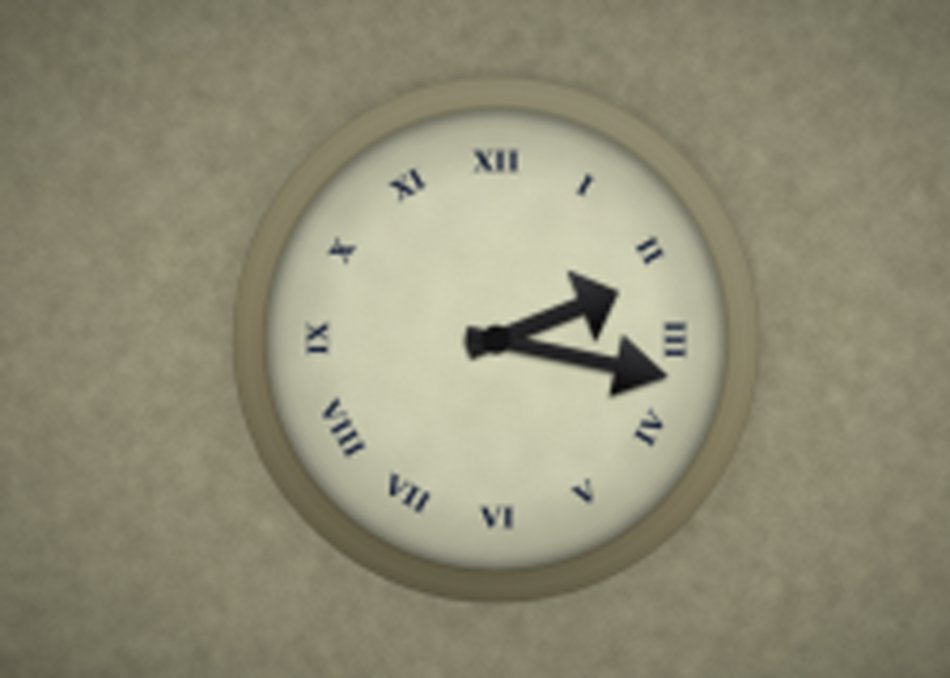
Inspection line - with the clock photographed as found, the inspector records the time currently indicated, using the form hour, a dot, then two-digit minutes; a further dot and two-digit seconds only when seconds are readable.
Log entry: 2.17
